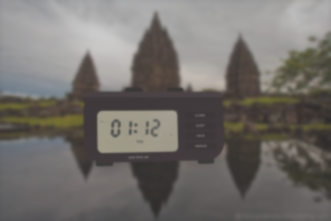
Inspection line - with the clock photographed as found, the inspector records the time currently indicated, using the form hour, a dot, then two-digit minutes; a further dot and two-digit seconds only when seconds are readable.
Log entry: 1.12
